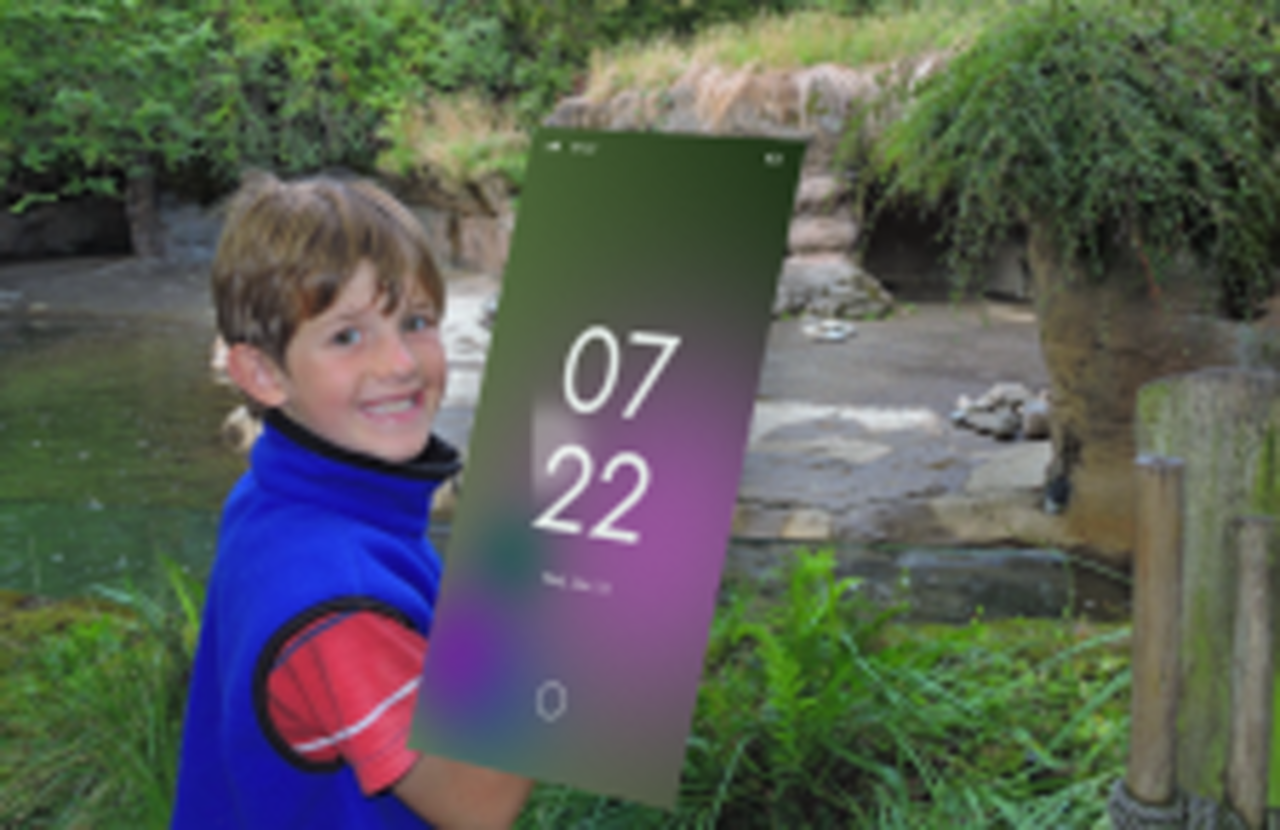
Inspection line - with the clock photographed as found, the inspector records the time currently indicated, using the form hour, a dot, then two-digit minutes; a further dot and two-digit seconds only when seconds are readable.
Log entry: 7.22
